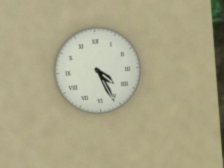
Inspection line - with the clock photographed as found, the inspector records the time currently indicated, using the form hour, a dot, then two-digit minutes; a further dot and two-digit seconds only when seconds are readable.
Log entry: 4.26
